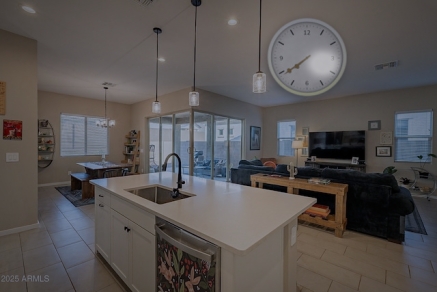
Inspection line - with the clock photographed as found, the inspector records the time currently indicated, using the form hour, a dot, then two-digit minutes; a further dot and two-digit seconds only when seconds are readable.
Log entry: 7.39
